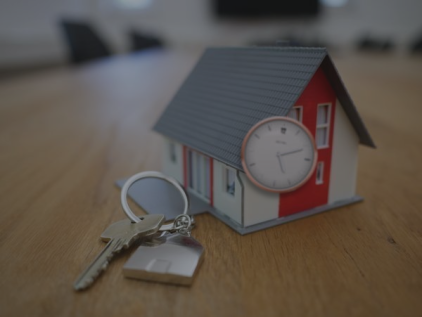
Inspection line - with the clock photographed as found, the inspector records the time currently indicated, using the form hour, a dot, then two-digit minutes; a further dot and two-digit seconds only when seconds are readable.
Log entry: 5.11
